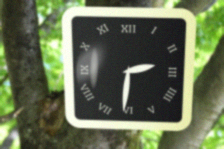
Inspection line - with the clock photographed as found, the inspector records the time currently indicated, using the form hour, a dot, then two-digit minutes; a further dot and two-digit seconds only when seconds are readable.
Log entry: 2.31
